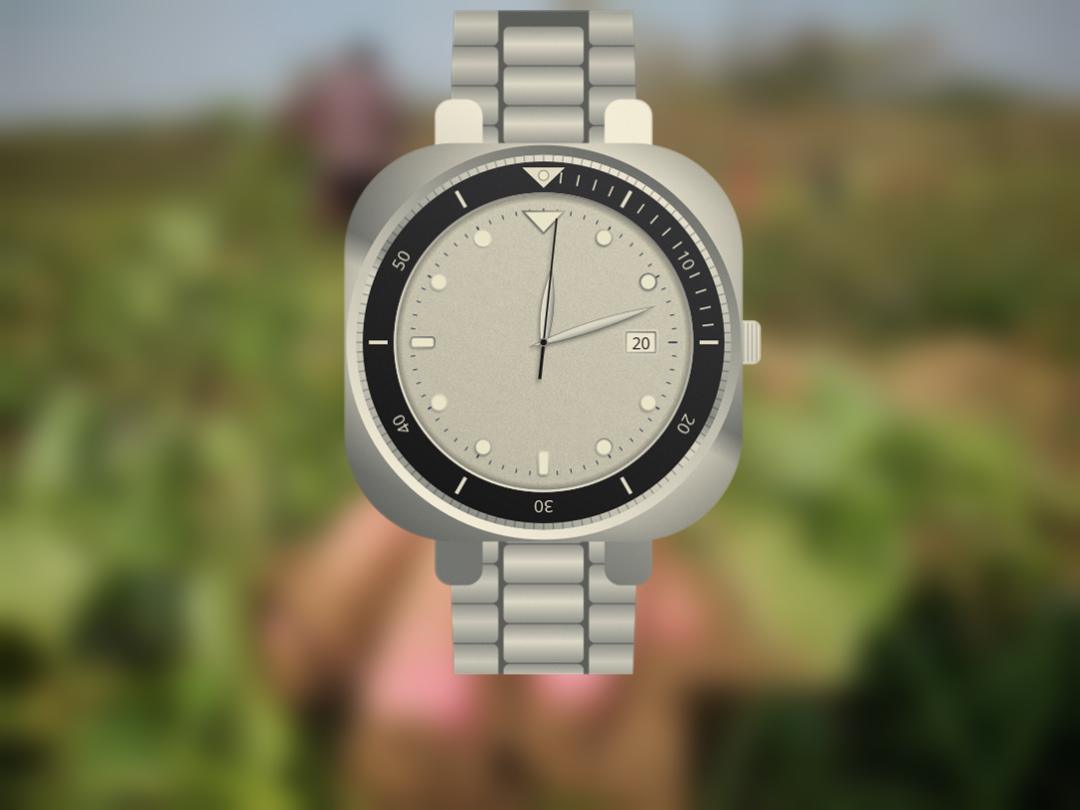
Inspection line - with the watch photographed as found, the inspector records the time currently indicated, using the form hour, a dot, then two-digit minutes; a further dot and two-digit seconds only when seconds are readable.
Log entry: 12.12.01
